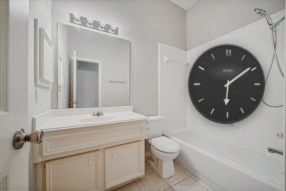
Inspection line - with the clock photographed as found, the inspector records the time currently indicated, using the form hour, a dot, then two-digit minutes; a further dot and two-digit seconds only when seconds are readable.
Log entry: 6.09
